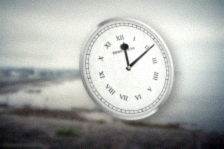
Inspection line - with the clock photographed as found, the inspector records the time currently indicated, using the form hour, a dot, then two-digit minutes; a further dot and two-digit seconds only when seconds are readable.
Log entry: 12.11
